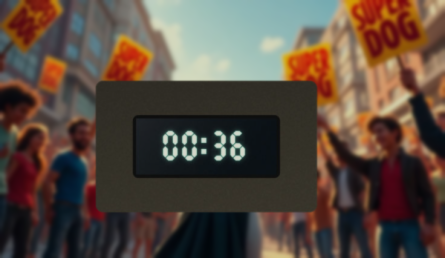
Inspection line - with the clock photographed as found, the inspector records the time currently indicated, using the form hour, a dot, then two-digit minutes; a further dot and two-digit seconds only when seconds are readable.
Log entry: 0.36
